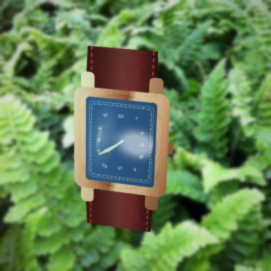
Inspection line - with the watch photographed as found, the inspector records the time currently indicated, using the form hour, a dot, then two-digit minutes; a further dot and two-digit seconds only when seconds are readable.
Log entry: 7.39
